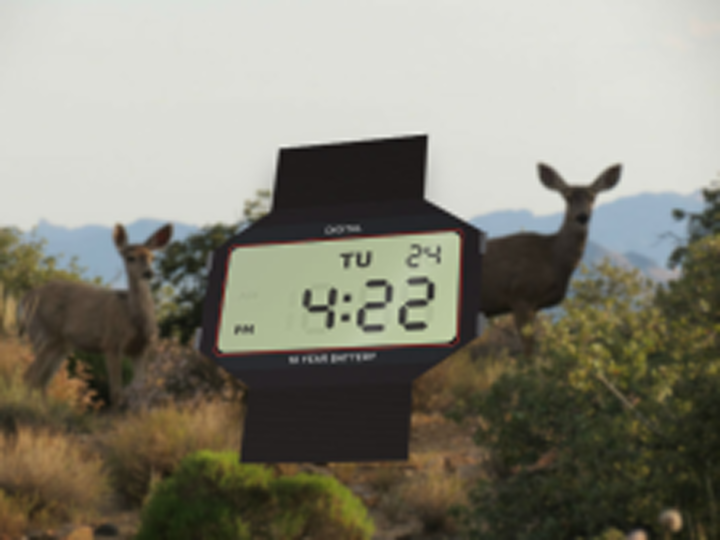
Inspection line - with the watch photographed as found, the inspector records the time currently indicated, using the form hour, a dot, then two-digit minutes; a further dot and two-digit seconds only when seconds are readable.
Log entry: 4.22
